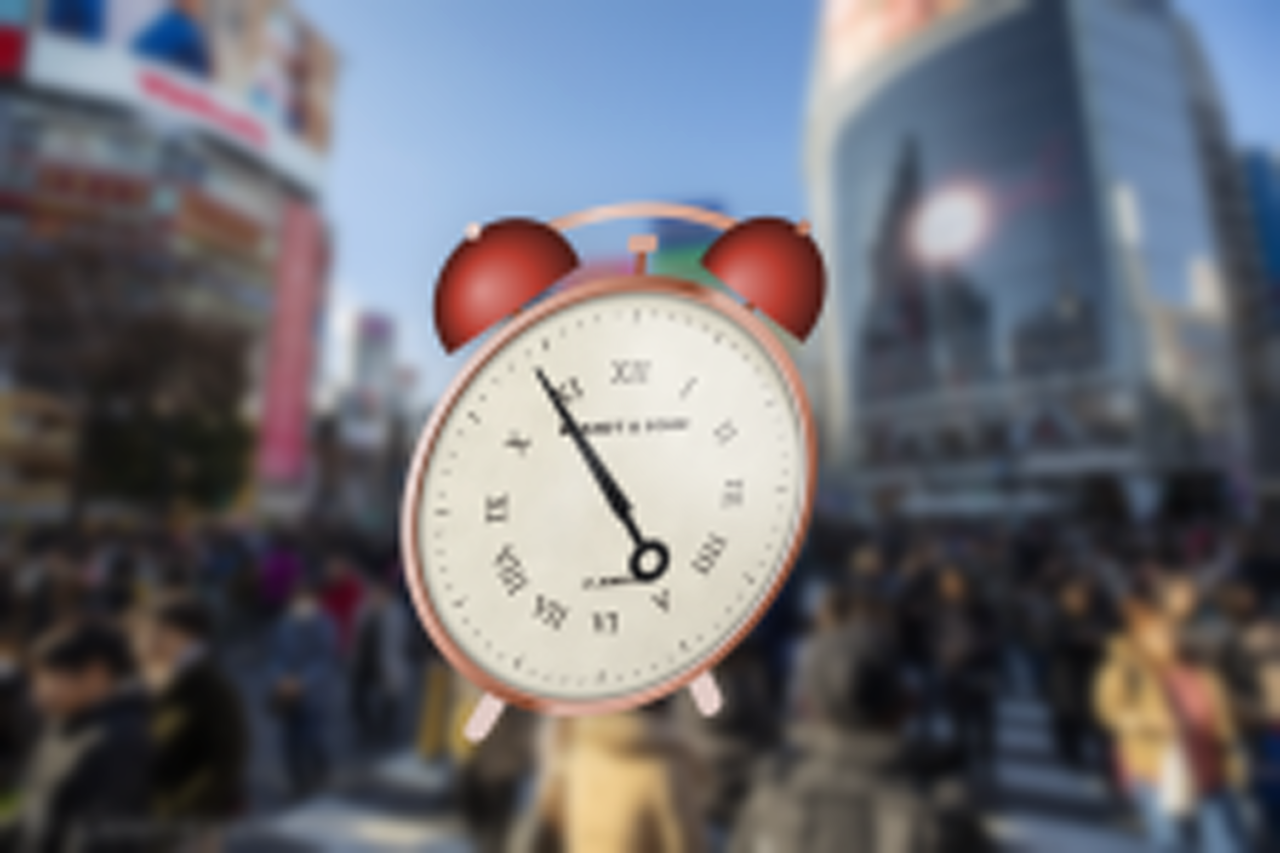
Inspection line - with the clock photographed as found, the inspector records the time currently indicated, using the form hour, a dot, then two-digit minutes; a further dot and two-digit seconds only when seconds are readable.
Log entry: 4.54
